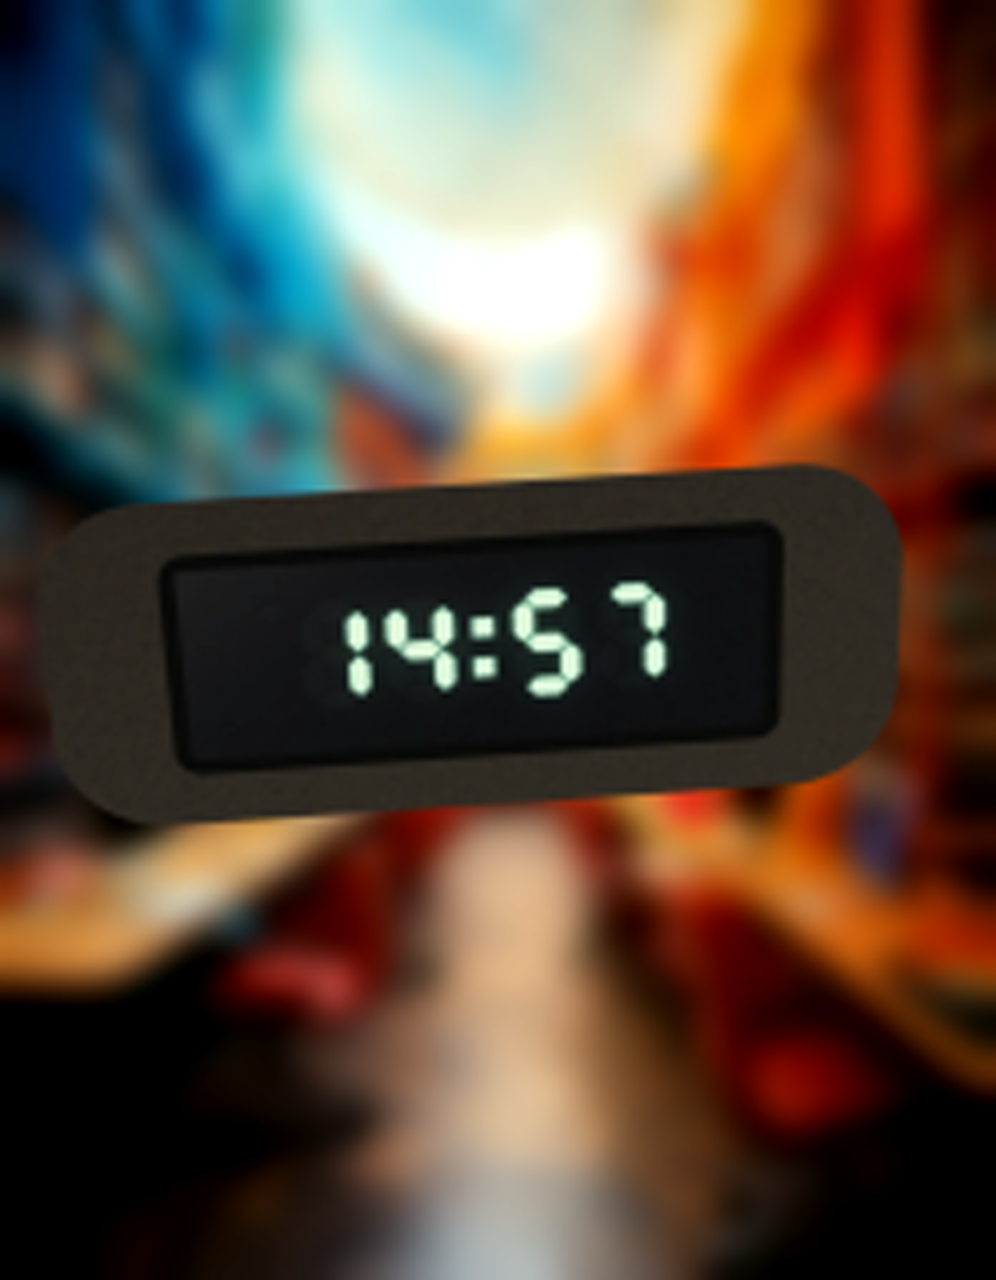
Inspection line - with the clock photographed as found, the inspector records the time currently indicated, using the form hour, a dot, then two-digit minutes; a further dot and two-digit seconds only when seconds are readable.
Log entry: 14.57
